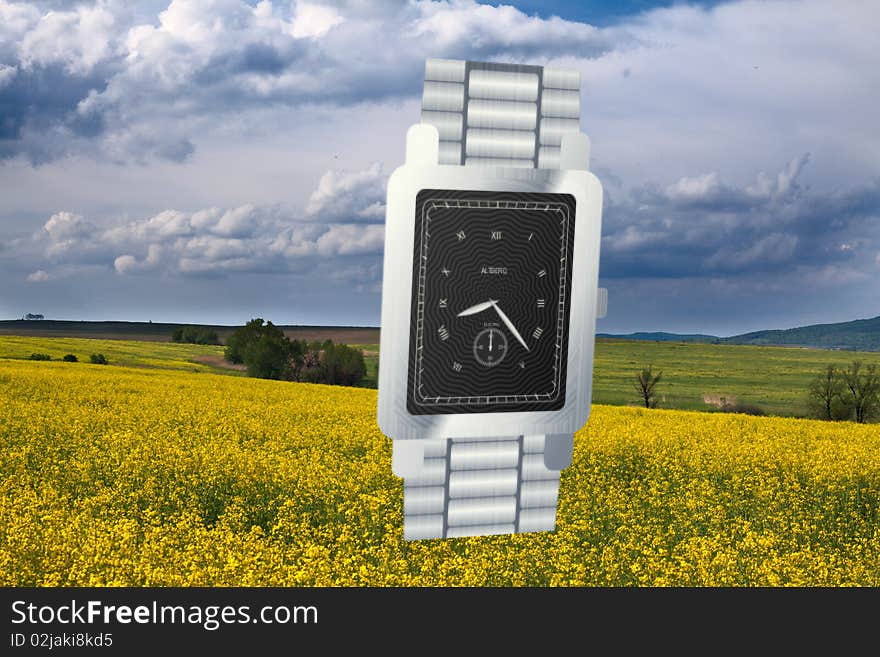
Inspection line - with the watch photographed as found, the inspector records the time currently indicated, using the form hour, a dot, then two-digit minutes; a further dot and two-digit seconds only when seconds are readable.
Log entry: 8.23
